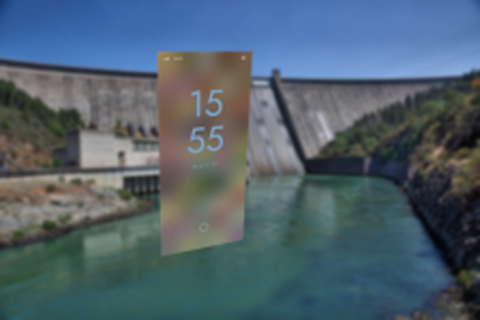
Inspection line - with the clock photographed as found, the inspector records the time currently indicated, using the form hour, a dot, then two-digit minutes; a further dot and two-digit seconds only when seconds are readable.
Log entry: 15.55
